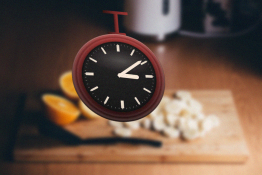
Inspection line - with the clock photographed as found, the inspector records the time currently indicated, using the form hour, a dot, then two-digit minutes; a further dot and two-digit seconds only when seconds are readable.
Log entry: 3.09
